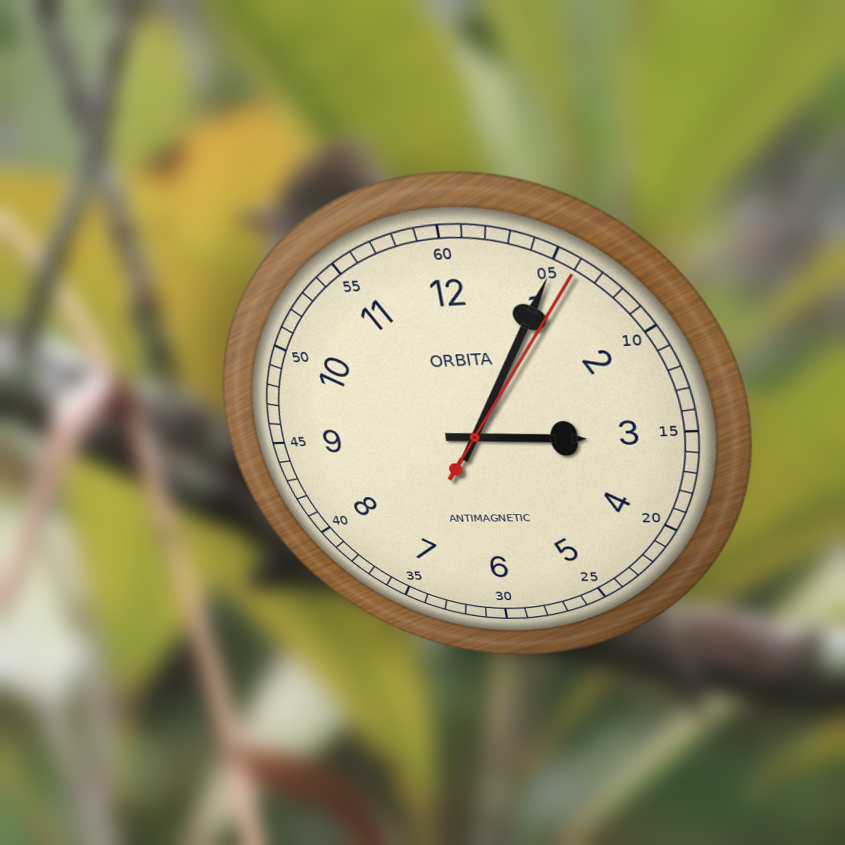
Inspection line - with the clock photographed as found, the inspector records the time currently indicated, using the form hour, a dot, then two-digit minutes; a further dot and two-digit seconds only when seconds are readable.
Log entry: 3.05.06
